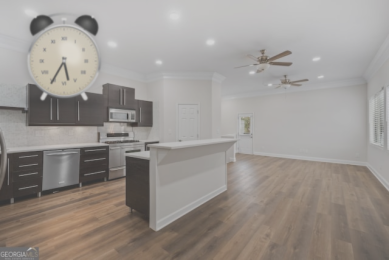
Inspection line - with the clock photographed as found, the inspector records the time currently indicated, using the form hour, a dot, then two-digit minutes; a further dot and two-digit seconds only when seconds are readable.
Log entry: 5.35
